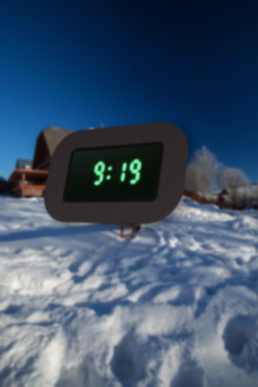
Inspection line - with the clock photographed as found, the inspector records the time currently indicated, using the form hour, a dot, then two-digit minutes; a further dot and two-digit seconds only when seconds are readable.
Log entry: 9.19
